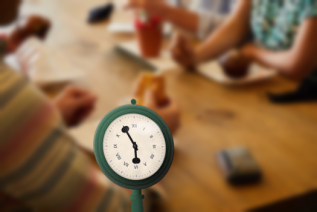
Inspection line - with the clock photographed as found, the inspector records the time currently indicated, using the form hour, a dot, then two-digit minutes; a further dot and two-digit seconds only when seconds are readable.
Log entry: 5.55
